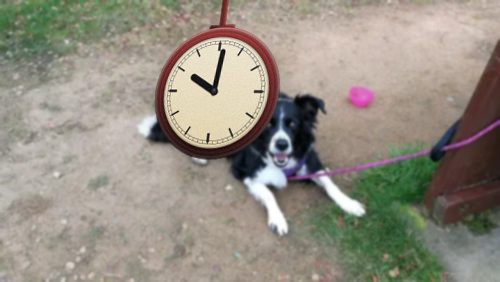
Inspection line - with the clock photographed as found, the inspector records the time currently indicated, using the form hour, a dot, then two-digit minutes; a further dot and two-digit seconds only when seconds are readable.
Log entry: 10.01
